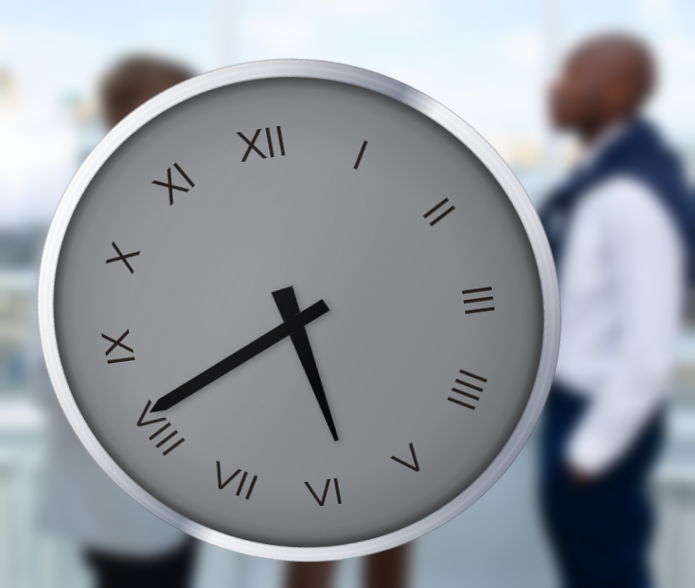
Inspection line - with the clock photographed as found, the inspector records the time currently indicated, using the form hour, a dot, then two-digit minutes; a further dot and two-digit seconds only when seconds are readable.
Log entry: 5.41
